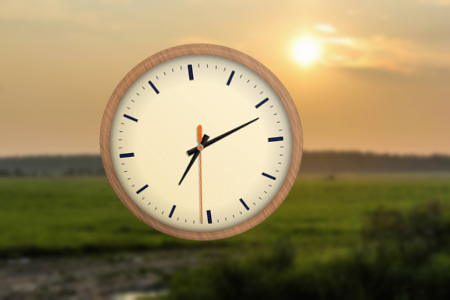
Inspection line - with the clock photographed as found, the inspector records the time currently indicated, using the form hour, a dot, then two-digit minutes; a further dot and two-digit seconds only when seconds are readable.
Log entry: 7.11.31
